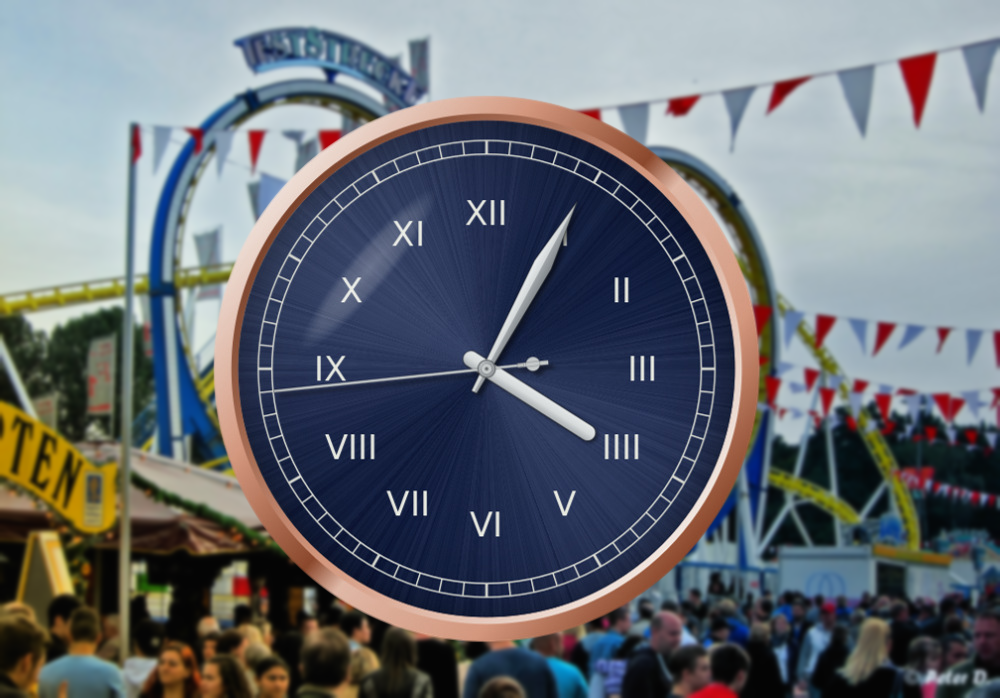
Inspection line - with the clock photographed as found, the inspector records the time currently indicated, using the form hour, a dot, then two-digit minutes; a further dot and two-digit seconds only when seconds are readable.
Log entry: 4.04.44
